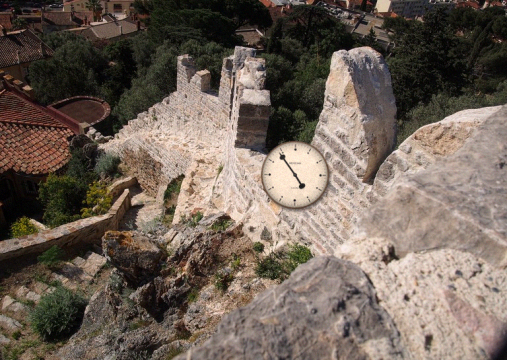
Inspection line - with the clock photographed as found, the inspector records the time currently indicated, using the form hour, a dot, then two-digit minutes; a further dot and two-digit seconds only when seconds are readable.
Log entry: 4.54
